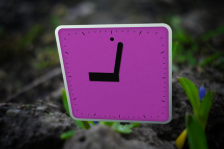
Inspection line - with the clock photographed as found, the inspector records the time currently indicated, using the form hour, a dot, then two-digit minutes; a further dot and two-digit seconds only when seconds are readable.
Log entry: 9.02
